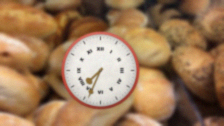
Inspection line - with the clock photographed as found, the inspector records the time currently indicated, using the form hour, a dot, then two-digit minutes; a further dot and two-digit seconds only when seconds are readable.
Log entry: 7.34
